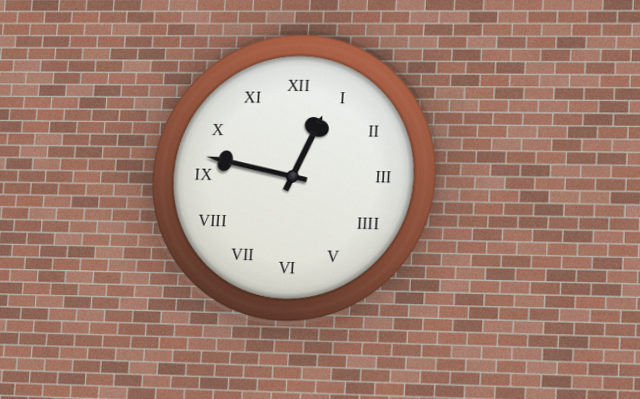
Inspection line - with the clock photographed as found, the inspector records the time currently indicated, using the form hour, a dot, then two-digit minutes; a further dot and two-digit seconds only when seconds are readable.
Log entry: 12.47
